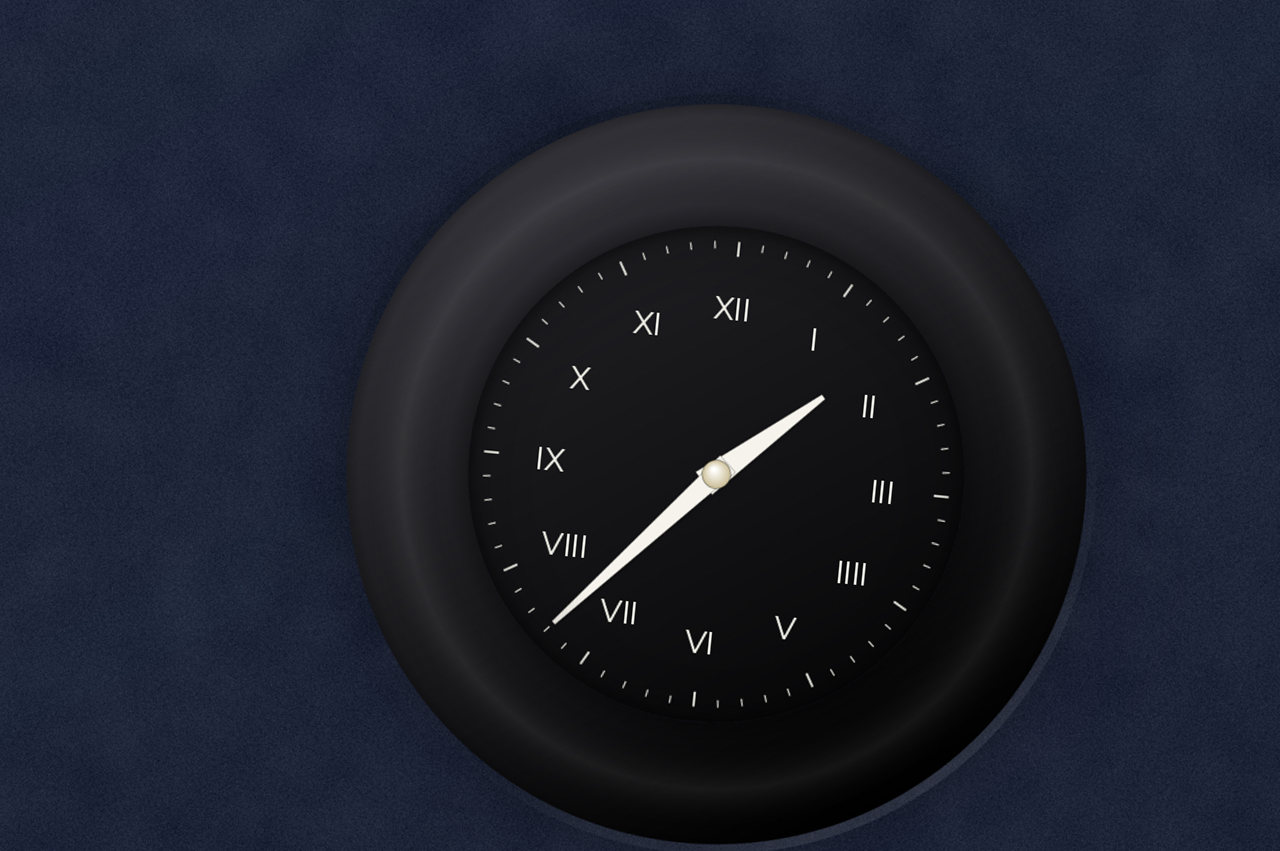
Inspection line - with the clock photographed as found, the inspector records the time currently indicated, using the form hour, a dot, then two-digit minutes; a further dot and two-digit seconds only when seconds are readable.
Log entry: 1.37
